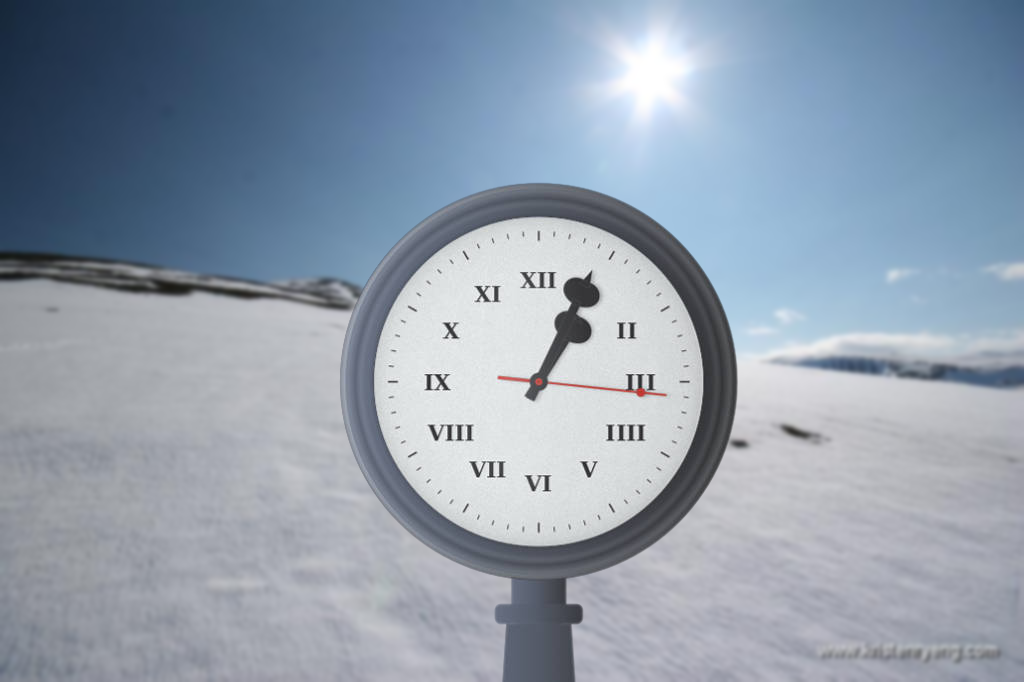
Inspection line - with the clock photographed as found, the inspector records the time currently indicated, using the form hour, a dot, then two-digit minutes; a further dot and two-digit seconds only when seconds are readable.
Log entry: 1.04.16
